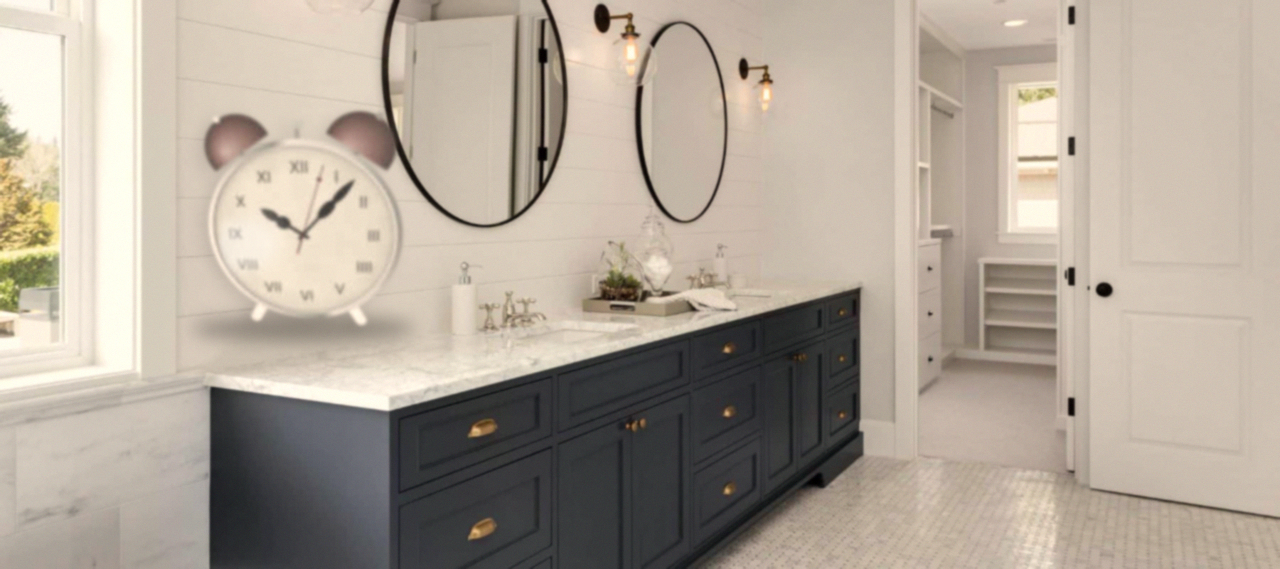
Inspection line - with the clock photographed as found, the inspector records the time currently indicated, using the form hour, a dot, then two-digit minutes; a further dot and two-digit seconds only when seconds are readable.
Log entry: 10.07.03
